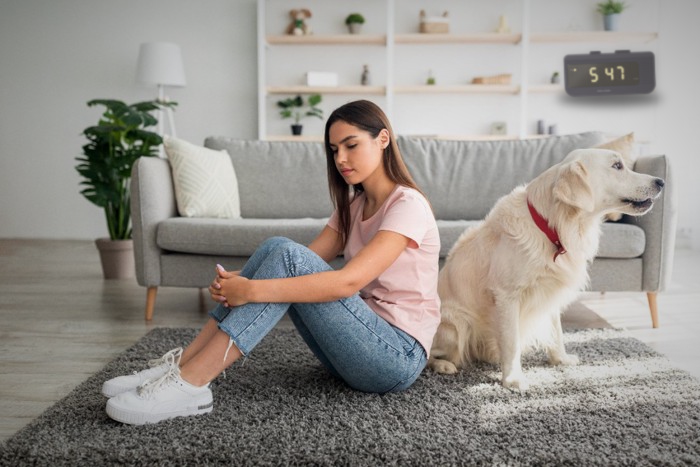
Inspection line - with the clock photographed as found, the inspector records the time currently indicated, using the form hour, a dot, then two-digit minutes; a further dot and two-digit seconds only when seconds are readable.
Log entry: 5.47
